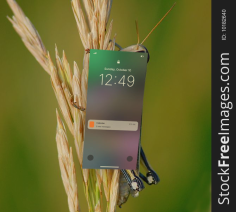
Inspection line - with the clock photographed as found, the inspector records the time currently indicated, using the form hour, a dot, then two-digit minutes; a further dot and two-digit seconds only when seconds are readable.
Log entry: 12.49
